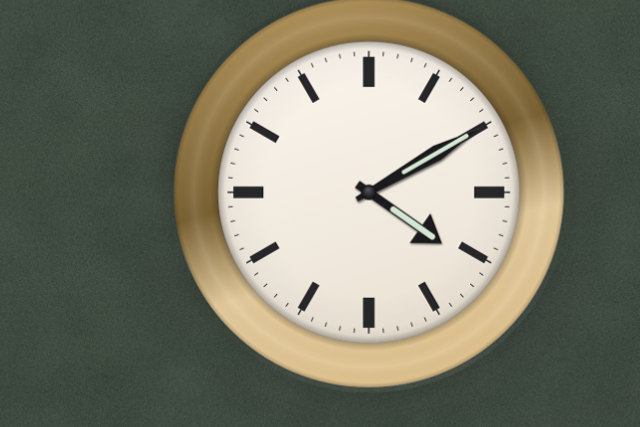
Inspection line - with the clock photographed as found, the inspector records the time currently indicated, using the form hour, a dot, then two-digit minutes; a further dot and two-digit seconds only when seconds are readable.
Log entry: 4.10
